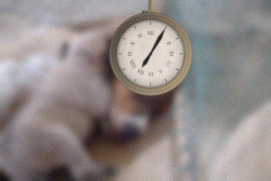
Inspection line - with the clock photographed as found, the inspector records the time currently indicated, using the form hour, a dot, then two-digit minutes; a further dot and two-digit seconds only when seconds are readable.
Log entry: 7.05
